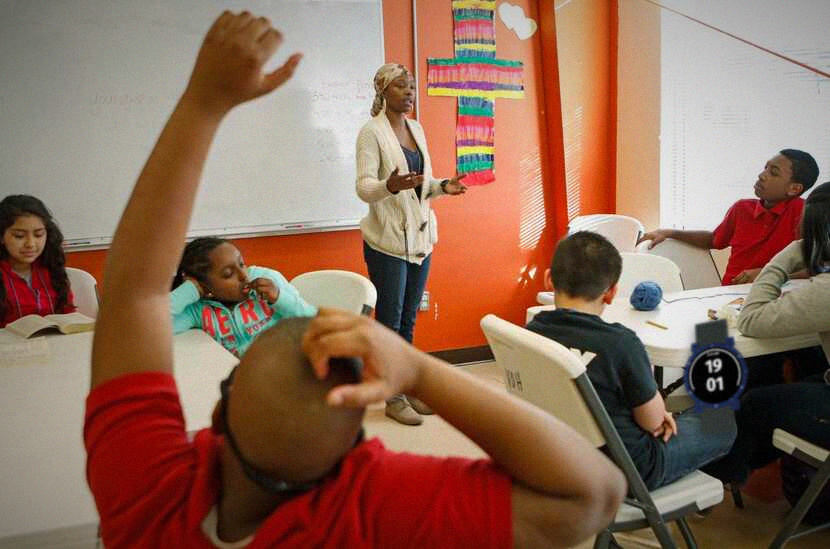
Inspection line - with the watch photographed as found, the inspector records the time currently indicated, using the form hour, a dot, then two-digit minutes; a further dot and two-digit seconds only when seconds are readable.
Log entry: 19.01
